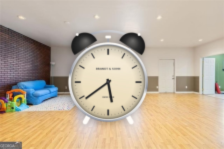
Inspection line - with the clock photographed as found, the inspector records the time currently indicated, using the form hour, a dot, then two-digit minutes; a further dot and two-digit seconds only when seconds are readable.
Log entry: 5.39
